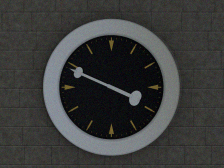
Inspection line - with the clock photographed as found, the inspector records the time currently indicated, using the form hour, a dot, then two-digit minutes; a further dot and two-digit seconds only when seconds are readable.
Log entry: 3.49
